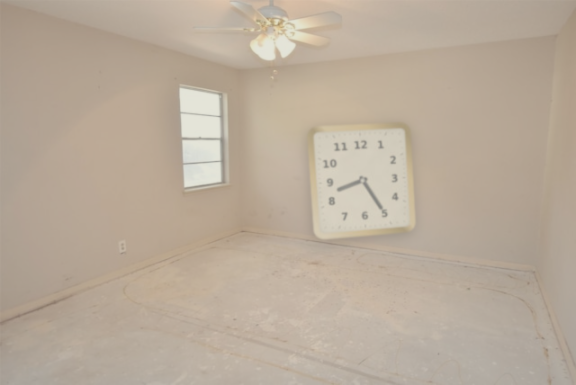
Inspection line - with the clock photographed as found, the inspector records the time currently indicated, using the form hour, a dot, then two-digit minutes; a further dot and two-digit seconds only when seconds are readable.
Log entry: 8.25
